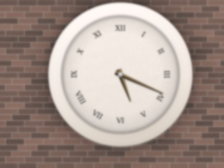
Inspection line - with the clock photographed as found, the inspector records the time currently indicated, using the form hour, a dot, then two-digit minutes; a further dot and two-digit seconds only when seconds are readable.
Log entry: 5.19
